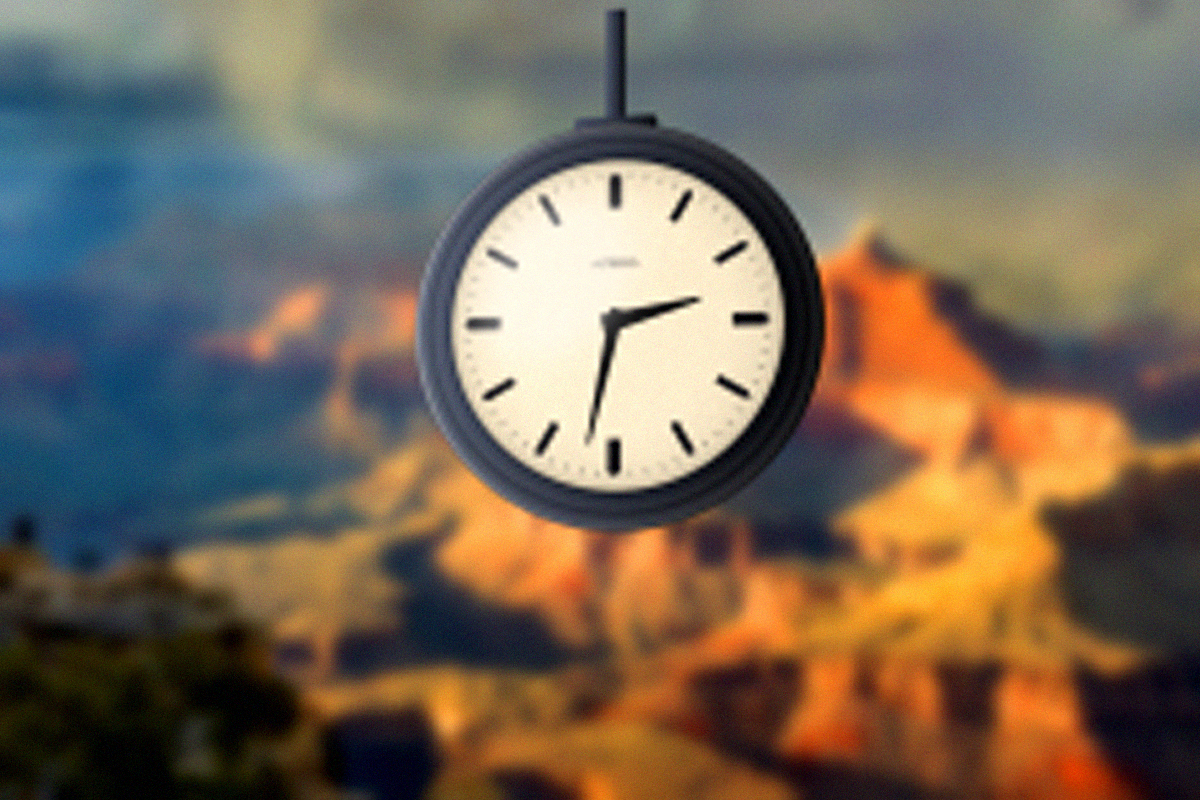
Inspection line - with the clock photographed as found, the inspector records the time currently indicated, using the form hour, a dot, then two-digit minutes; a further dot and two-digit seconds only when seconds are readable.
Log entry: 2.32
